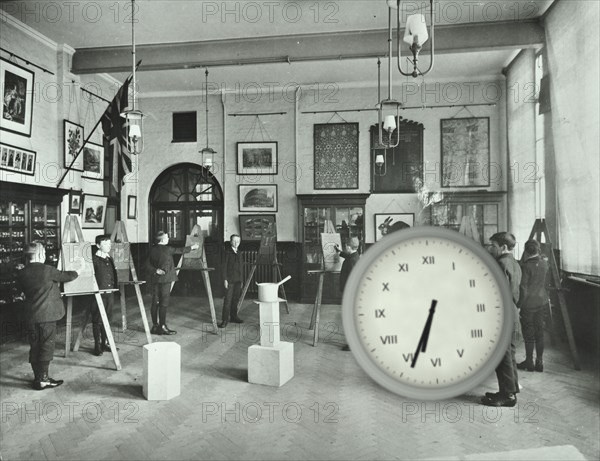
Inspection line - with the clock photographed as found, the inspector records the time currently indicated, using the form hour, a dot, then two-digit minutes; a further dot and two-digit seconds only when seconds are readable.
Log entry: 6.34
